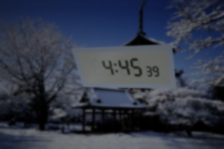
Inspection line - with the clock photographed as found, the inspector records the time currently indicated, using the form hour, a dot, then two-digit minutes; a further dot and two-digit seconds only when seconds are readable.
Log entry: 4.45.39
